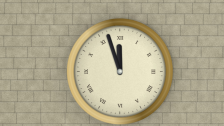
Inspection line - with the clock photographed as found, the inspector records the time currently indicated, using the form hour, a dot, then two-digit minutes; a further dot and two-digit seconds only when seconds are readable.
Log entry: 11.57
